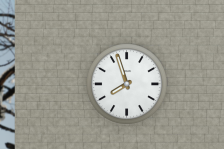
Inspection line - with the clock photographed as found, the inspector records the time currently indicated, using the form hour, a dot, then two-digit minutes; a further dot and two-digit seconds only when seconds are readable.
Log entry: 7.57
